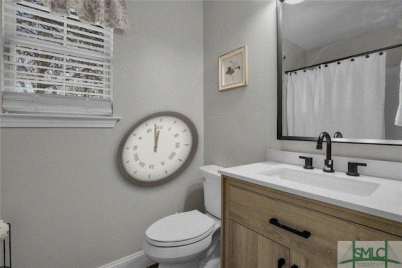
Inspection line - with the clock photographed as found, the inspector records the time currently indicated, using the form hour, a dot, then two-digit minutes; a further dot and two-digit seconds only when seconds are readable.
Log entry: 11.58
